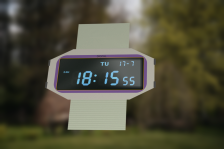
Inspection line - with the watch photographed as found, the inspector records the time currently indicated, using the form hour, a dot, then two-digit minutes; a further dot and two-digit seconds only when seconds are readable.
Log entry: 18.15.55
